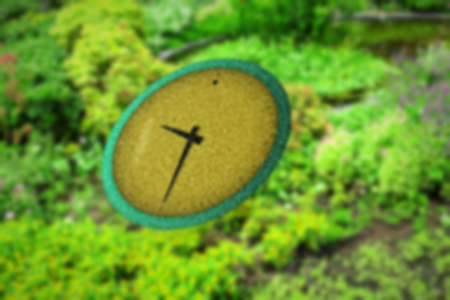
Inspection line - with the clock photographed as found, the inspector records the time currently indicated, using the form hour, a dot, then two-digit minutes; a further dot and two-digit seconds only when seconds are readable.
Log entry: 9.30
